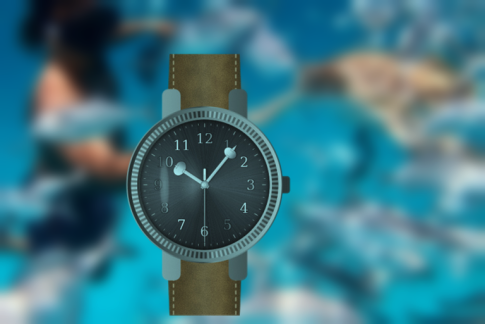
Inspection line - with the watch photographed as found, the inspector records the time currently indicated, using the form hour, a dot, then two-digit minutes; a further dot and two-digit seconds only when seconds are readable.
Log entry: 10.06.30
